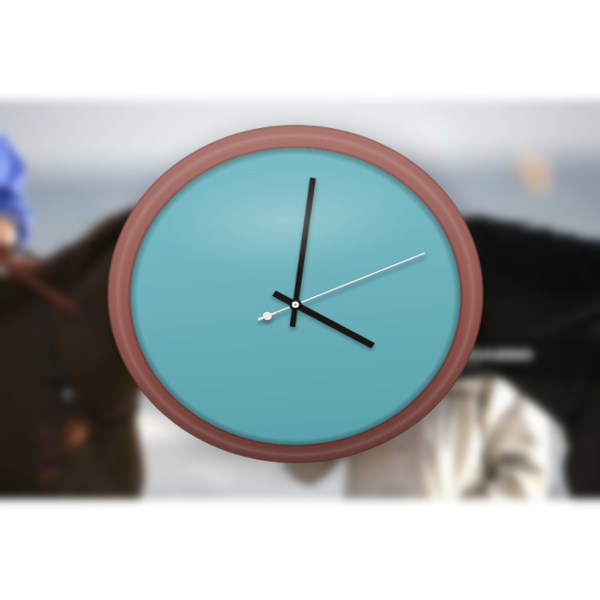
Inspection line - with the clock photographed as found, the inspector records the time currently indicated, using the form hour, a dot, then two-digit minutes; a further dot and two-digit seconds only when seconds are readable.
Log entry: 4.01.11
